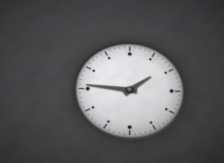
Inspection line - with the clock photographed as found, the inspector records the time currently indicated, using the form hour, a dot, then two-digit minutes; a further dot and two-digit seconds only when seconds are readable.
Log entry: 1.46
